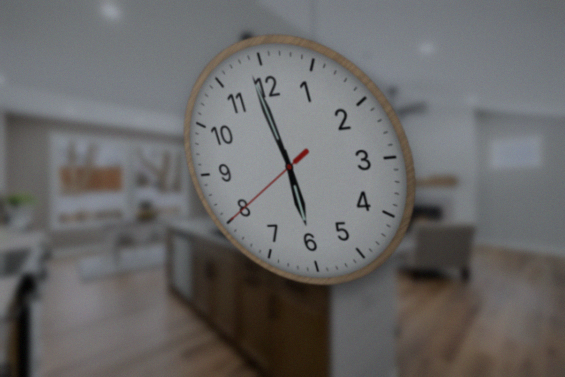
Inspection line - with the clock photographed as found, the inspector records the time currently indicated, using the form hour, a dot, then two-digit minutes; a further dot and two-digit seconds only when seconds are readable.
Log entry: 5.58.40
